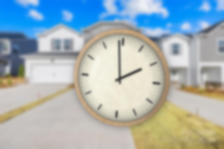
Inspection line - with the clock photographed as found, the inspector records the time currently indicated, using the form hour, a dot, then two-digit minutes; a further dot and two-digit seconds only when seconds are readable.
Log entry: 1.59
